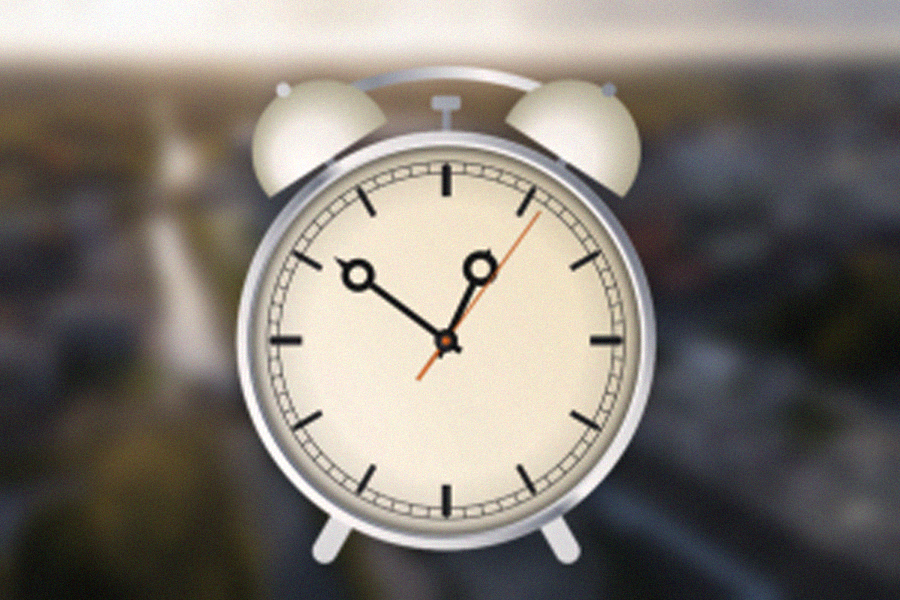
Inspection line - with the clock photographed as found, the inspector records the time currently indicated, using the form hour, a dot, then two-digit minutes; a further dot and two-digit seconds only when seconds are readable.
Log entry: 12.51.06
